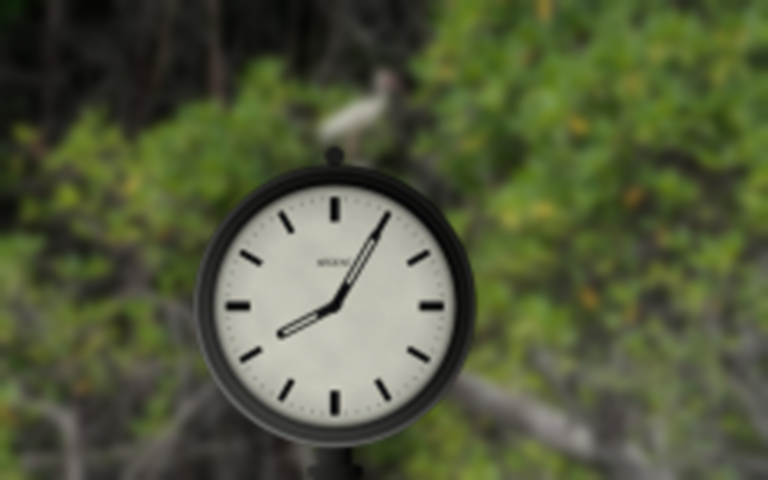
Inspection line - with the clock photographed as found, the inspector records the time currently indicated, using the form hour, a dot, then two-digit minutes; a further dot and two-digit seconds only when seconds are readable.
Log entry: 8.05
